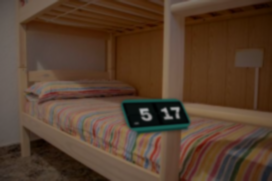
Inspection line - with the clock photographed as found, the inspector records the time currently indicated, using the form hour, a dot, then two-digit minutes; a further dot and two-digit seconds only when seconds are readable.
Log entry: 5.17
